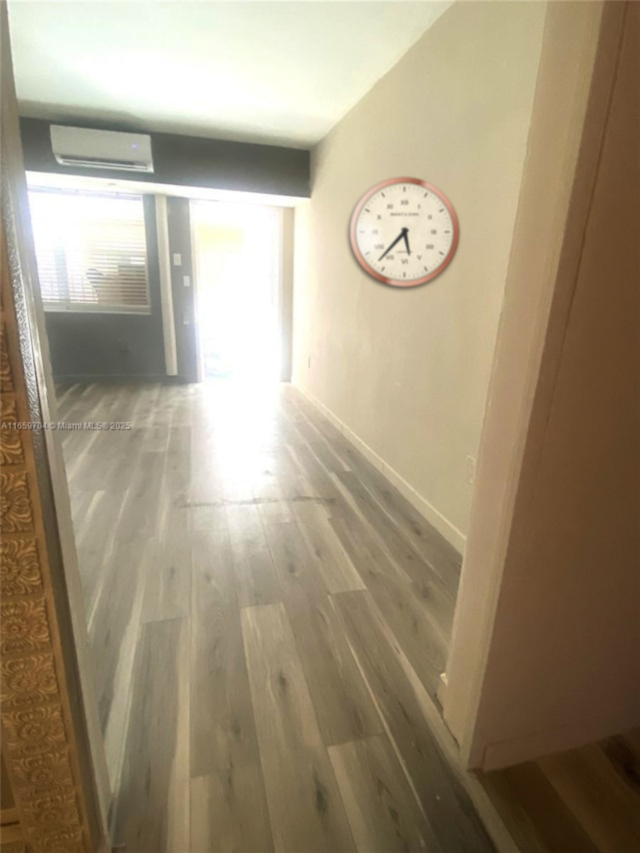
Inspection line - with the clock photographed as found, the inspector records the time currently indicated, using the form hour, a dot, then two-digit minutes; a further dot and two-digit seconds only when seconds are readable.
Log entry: 5.37
